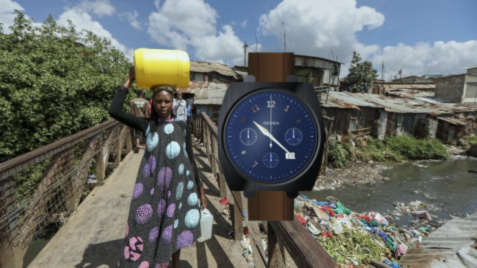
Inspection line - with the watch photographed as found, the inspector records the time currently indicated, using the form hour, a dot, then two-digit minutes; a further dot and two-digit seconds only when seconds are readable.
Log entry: 10.22
